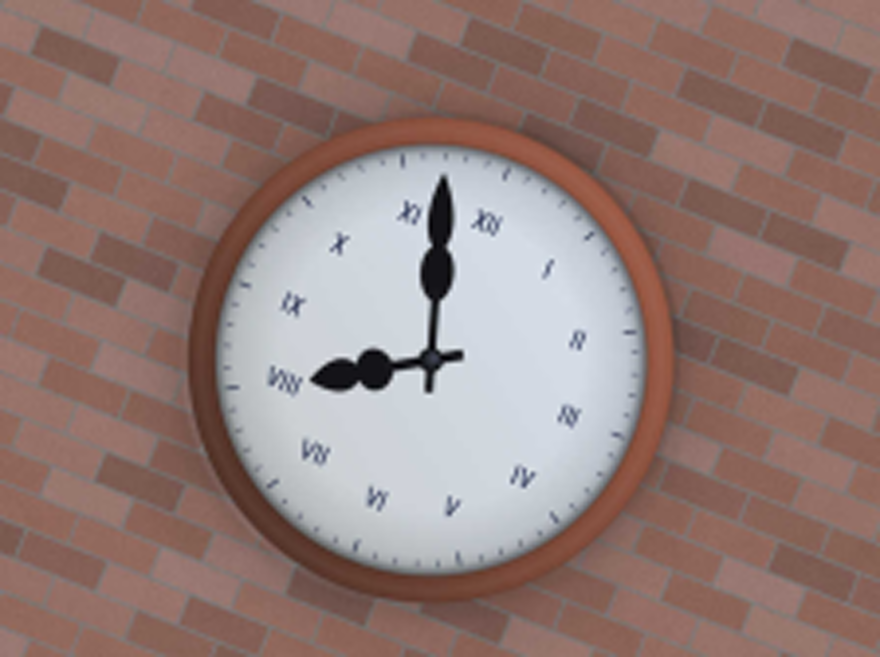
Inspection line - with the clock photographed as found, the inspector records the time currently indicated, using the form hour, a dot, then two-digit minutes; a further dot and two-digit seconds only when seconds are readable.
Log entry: 7.57
